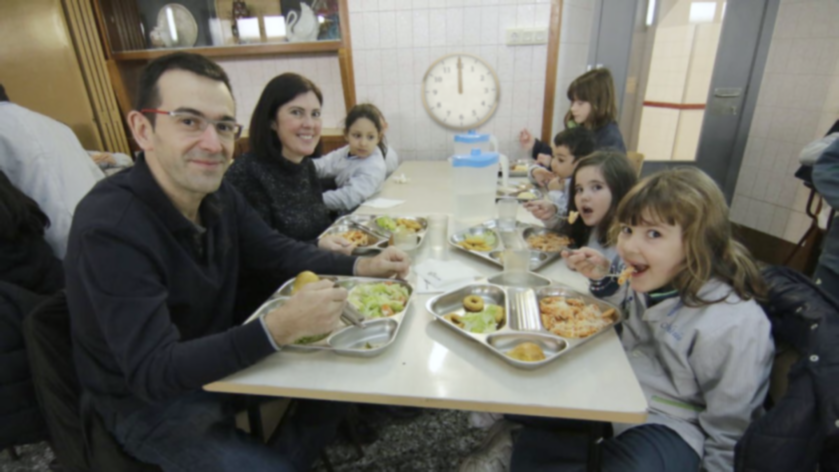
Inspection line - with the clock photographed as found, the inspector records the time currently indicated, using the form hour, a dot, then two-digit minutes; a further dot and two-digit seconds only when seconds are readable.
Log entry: 12.00
